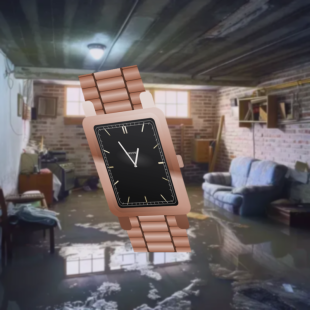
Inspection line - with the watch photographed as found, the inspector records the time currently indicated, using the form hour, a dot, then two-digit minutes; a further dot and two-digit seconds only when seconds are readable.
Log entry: 12.56
